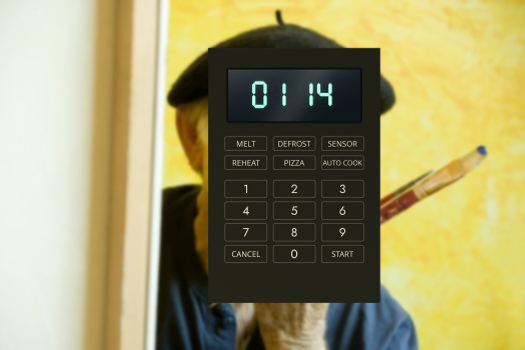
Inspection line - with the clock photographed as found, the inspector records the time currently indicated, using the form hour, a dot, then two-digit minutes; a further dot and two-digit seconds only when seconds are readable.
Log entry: 1.14
